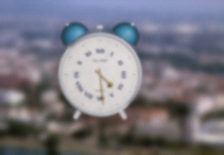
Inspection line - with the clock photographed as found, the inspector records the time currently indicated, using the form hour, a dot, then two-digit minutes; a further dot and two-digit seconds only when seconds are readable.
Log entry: 4.29
